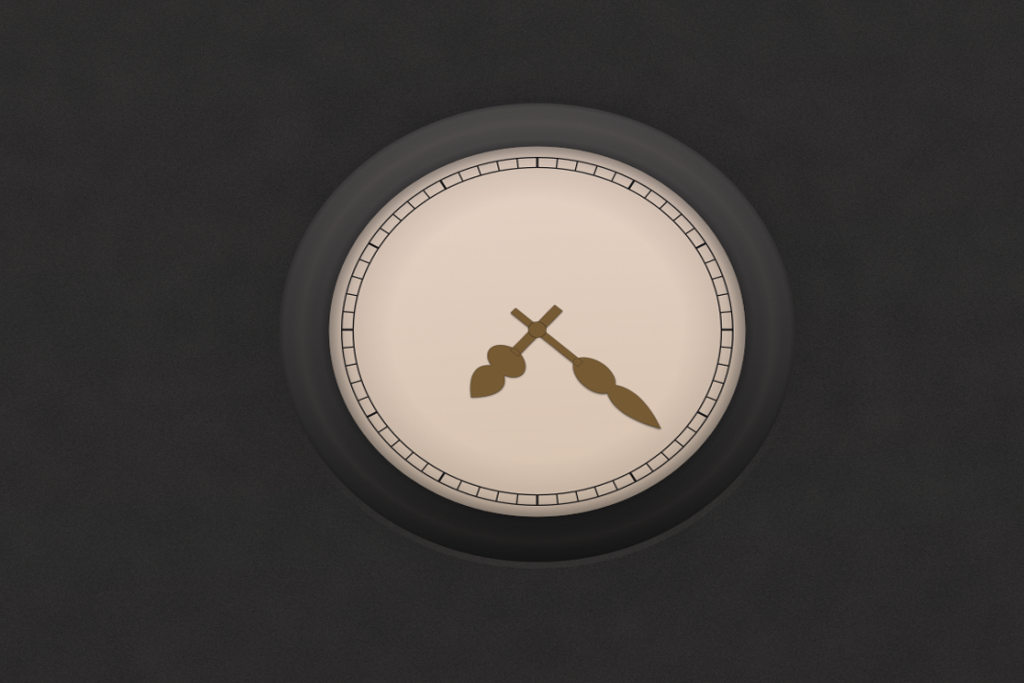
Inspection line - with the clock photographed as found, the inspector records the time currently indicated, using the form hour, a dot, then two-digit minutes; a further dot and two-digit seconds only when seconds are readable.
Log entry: 7.22
